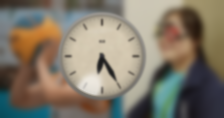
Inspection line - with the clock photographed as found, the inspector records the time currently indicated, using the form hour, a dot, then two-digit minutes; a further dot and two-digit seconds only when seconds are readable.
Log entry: 6.25
